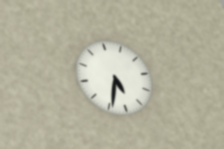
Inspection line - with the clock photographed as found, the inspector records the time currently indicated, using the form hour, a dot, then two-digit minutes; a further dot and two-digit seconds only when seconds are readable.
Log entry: 5.34
